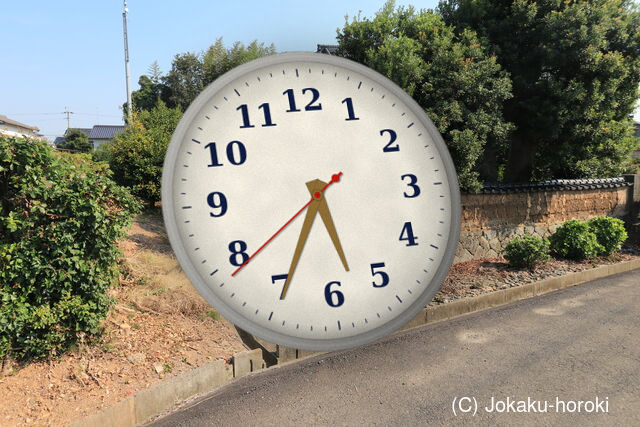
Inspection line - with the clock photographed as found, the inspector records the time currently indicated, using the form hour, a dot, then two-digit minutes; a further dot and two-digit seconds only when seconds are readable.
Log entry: 5.34.39
